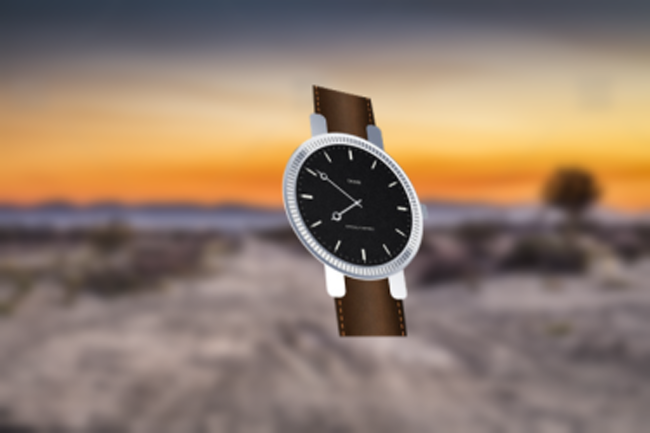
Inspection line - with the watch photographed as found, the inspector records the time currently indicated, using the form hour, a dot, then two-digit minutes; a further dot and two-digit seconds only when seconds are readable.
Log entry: 7.51
